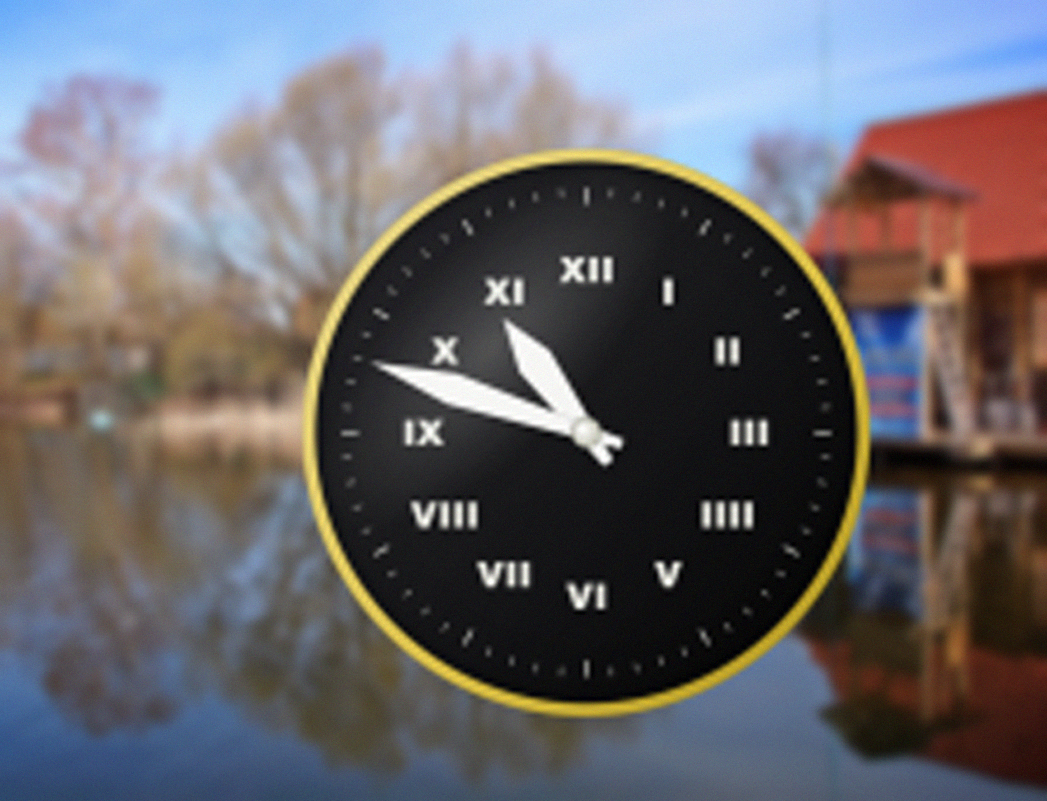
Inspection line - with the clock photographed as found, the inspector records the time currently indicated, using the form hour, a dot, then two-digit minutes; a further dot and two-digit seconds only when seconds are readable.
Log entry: 10.48
